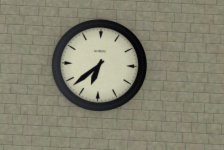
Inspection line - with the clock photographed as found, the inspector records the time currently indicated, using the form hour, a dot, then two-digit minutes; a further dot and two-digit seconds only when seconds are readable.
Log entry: 6.38
